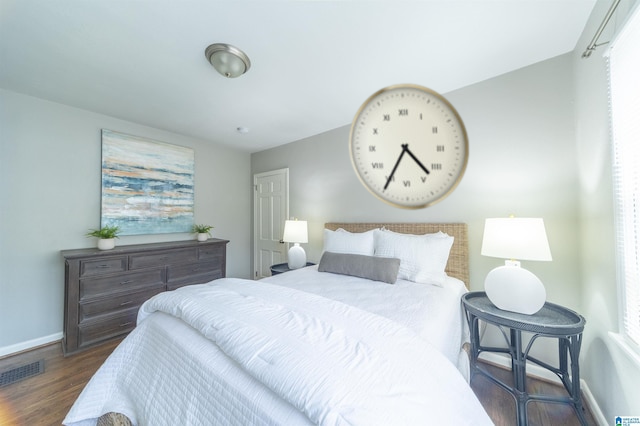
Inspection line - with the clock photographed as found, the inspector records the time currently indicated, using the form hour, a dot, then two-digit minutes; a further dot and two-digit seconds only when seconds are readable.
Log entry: 4.35
